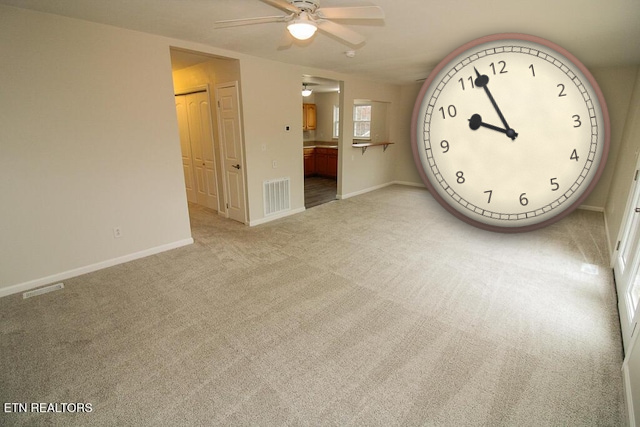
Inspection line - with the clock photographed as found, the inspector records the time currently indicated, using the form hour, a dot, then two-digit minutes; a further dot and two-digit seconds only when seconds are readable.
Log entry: 9.57
